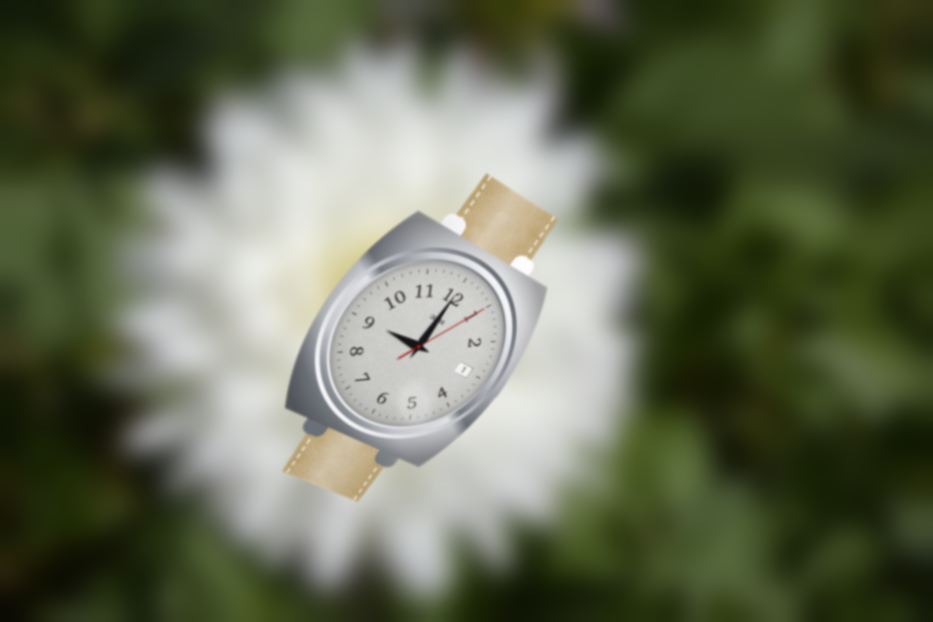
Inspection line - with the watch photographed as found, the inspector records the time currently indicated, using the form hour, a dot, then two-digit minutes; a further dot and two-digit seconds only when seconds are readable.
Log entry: 9.00.05
